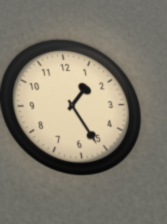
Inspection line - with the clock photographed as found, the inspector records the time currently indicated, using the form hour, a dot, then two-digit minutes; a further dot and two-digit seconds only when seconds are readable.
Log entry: 1.26
